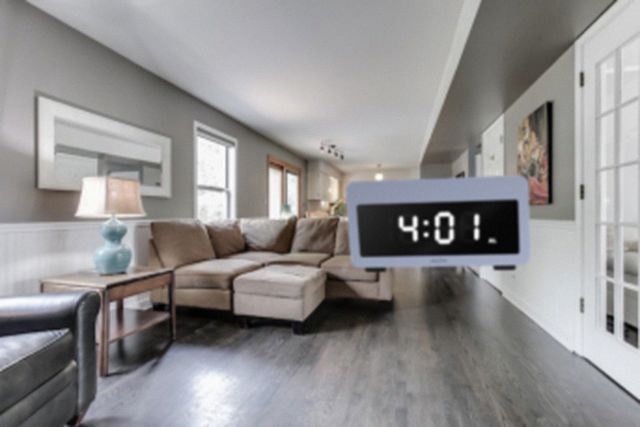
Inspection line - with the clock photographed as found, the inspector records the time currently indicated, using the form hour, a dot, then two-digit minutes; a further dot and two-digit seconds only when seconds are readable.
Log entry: 4.01
